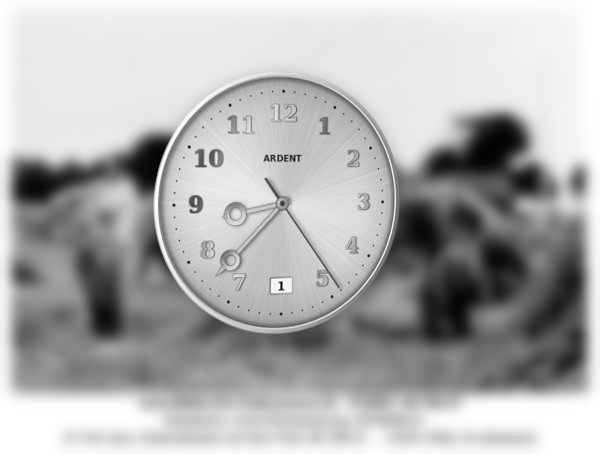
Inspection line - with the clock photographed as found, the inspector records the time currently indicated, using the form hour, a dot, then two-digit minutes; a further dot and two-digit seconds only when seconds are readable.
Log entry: 8.37.24
